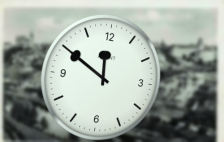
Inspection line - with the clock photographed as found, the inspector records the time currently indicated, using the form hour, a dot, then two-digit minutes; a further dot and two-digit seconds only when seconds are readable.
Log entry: 11.50
